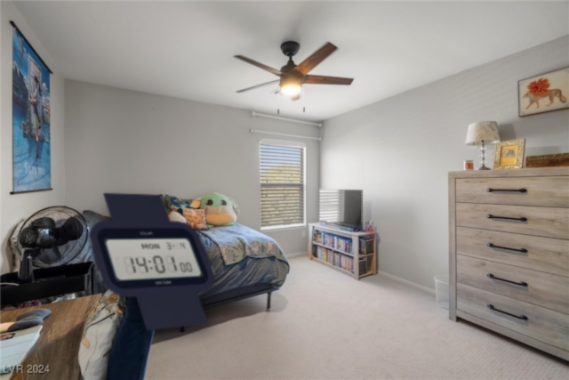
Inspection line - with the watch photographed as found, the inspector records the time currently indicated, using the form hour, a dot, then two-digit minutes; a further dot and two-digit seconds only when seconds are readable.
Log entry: 14.01
